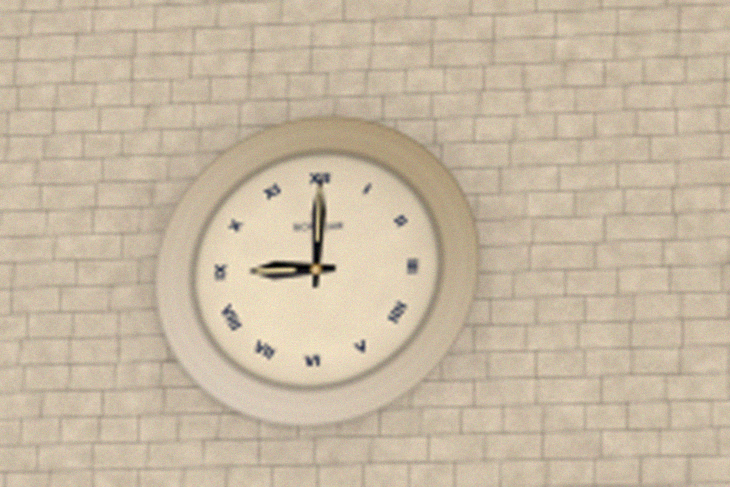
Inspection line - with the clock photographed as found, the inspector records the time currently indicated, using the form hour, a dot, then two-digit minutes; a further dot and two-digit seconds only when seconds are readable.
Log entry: 9.00
